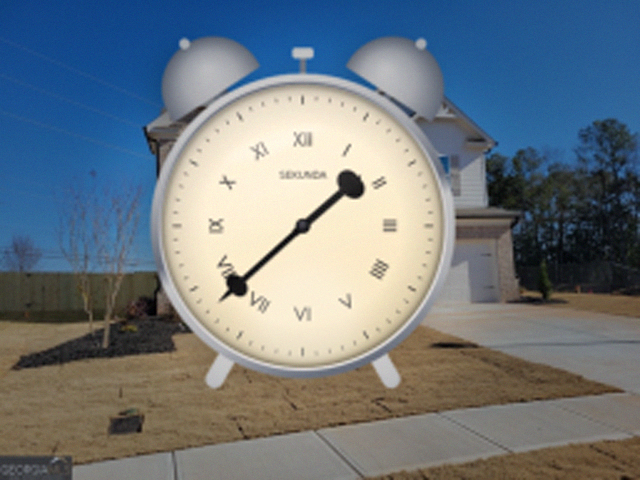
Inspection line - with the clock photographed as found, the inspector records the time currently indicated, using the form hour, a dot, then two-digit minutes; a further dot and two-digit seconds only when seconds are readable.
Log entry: 1.38
